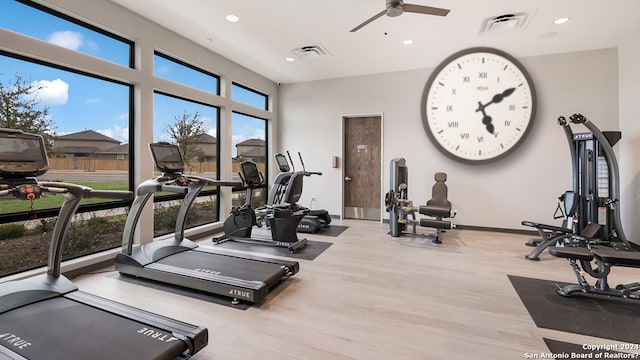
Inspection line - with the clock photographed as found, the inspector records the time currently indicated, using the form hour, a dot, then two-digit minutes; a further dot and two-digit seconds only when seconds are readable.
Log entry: 5.10
